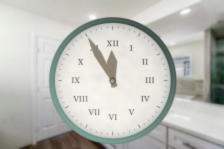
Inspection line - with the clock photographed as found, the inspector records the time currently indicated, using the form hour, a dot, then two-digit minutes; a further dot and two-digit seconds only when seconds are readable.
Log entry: 11.55
